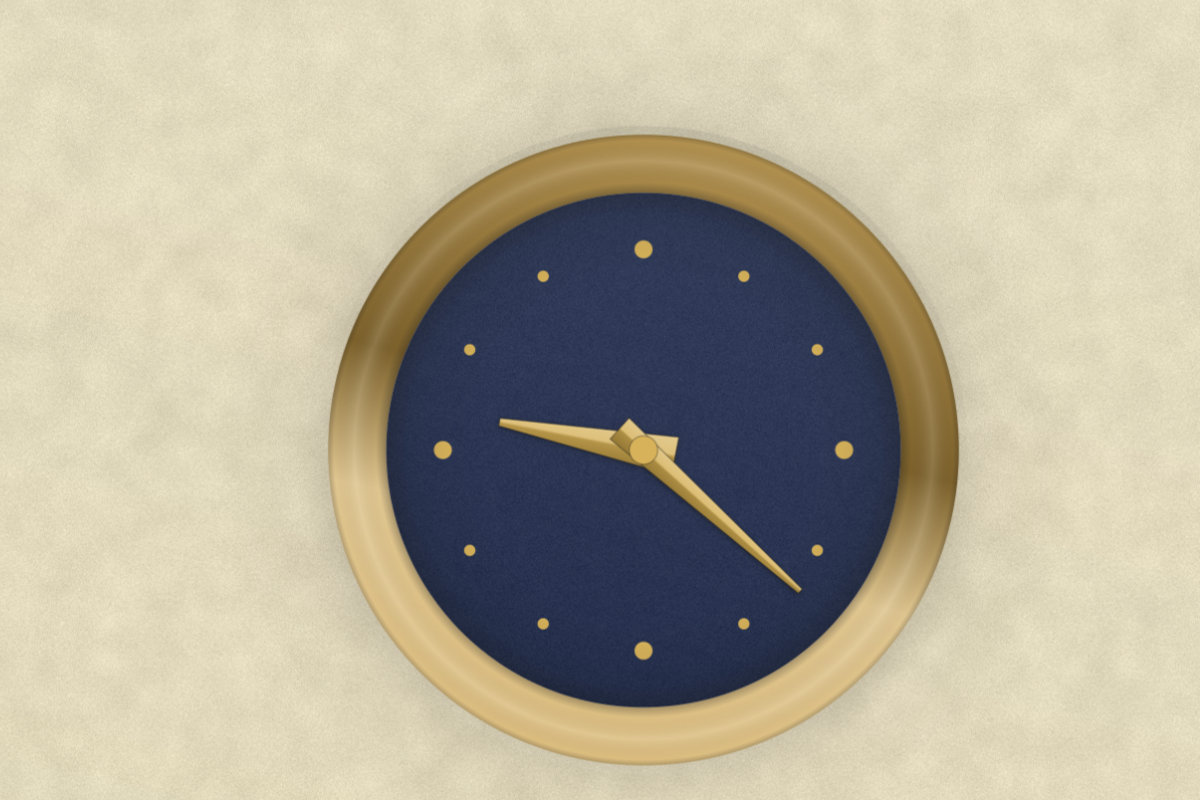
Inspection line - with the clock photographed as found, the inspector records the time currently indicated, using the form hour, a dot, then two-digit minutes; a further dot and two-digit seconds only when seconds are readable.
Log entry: 9.22
